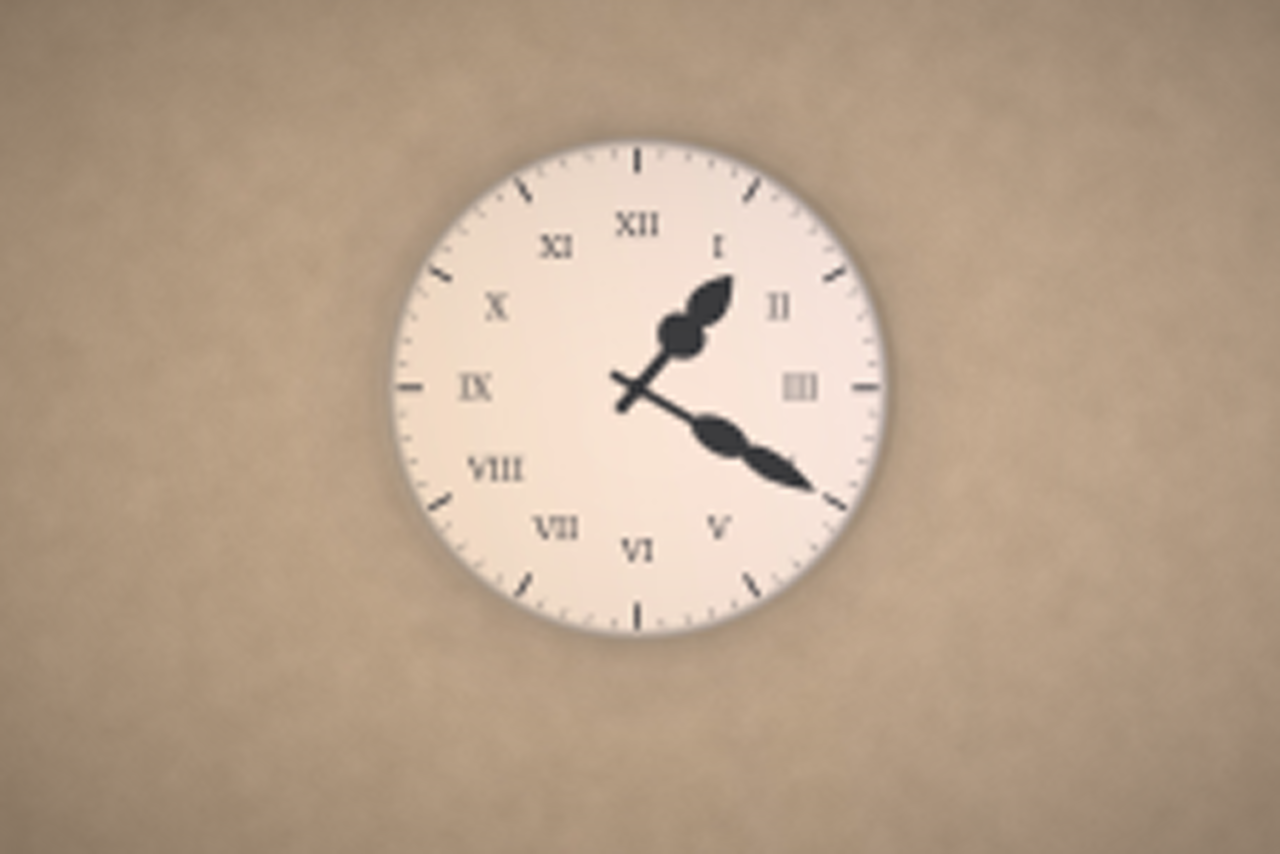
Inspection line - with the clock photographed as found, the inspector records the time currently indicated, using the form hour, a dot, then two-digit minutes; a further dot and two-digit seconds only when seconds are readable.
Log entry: 1.20
